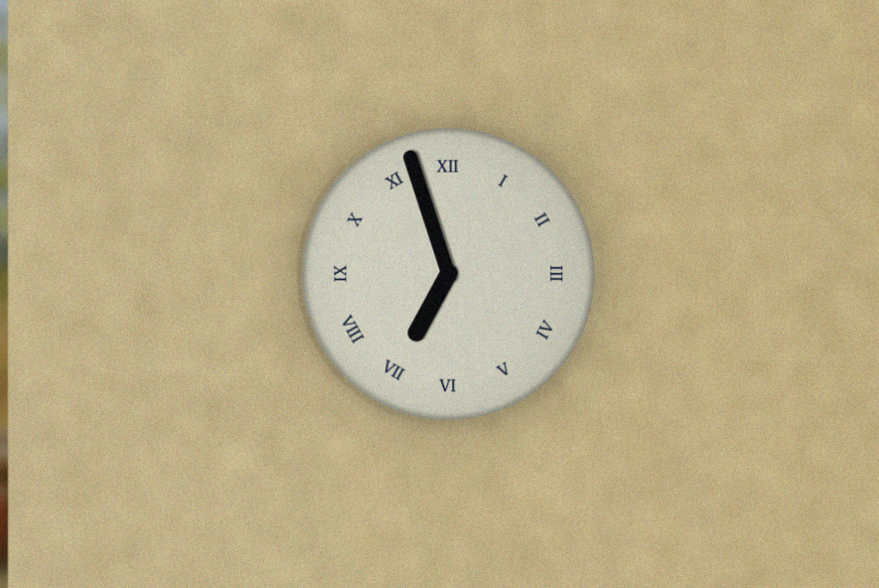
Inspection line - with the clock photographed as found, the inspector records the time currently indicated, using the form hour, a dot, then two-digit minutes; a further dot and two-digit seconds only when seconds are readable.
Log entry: 6.57
